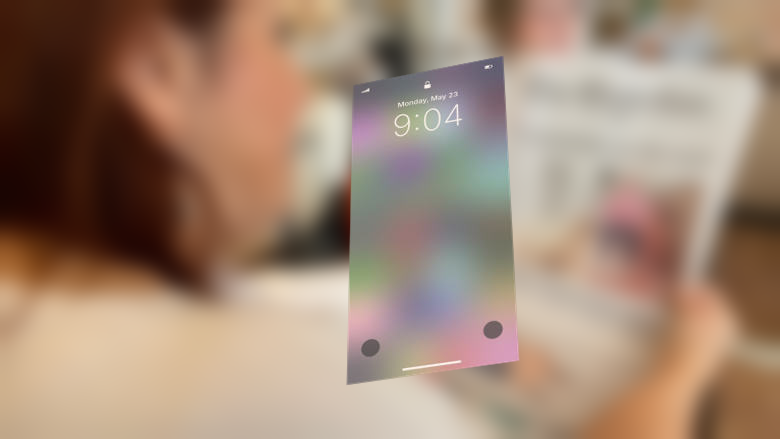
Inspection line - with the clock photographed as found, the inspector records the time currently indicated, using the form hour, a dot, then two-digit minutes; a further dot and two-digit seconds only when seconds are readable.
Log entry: 9.04
